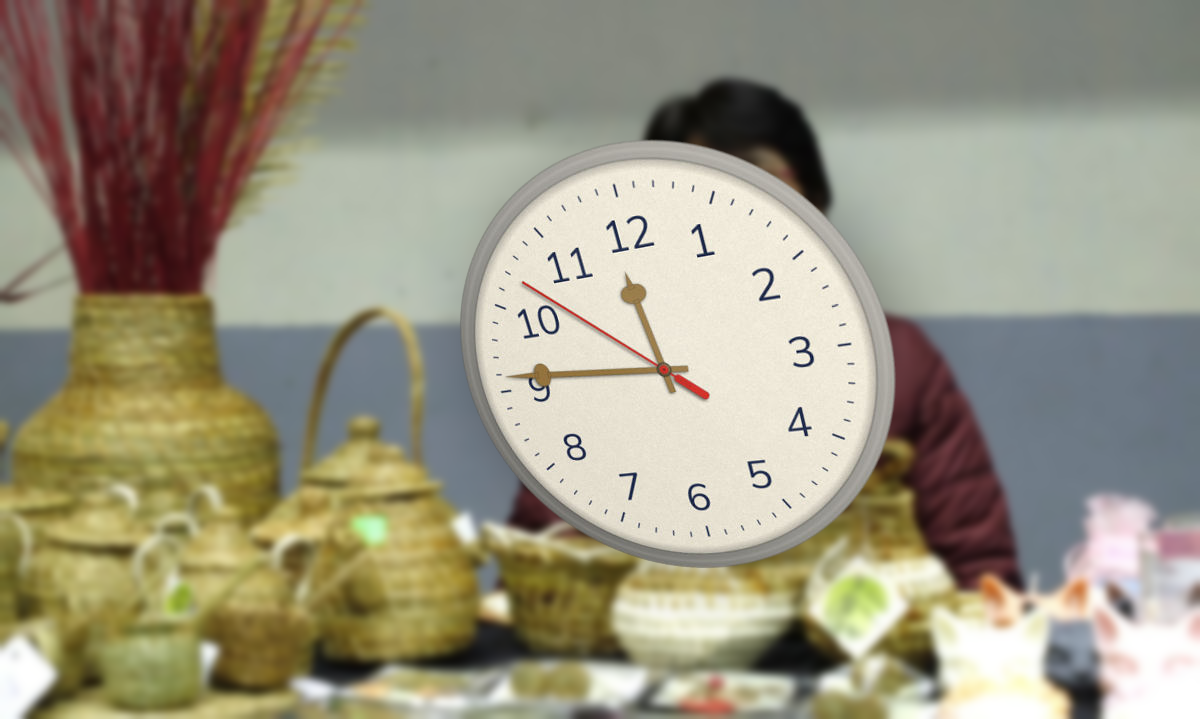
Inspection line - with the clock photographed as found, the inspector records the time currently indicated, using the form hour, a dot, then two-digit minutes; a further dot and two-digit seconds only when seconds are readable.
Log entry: 11.45.52
